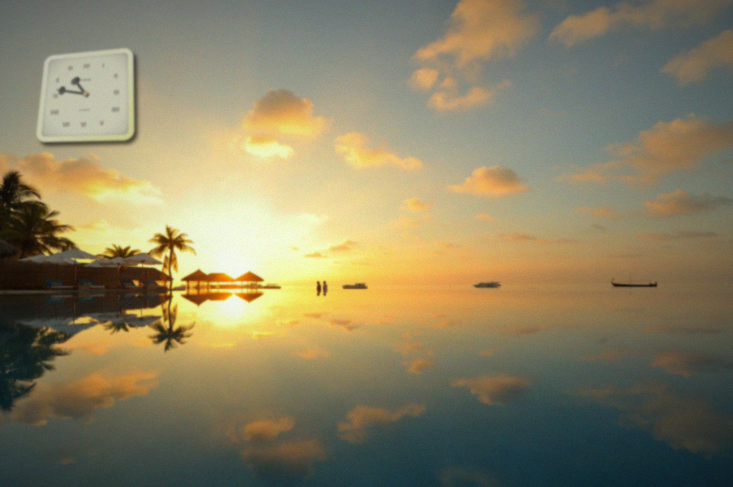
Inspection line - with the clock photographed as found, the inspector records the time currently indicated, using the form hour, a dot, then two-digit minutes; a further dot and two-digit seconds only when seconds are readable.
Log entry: 10.47
